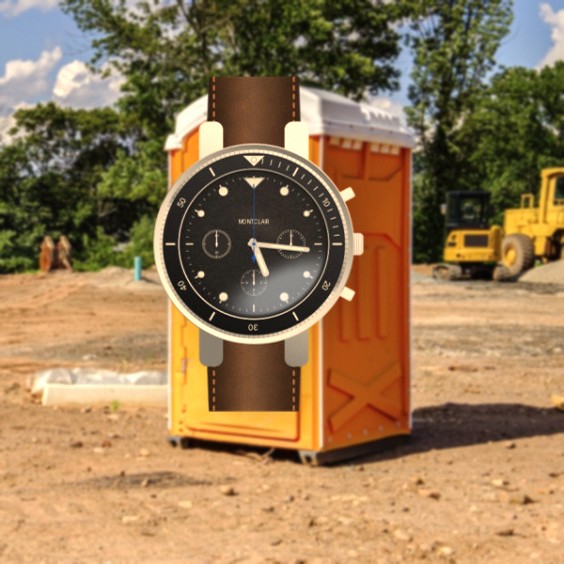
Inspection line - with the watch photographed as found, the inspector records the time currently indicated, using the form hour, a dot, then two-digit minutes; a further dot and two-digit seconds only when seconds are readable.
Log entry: 5.16
